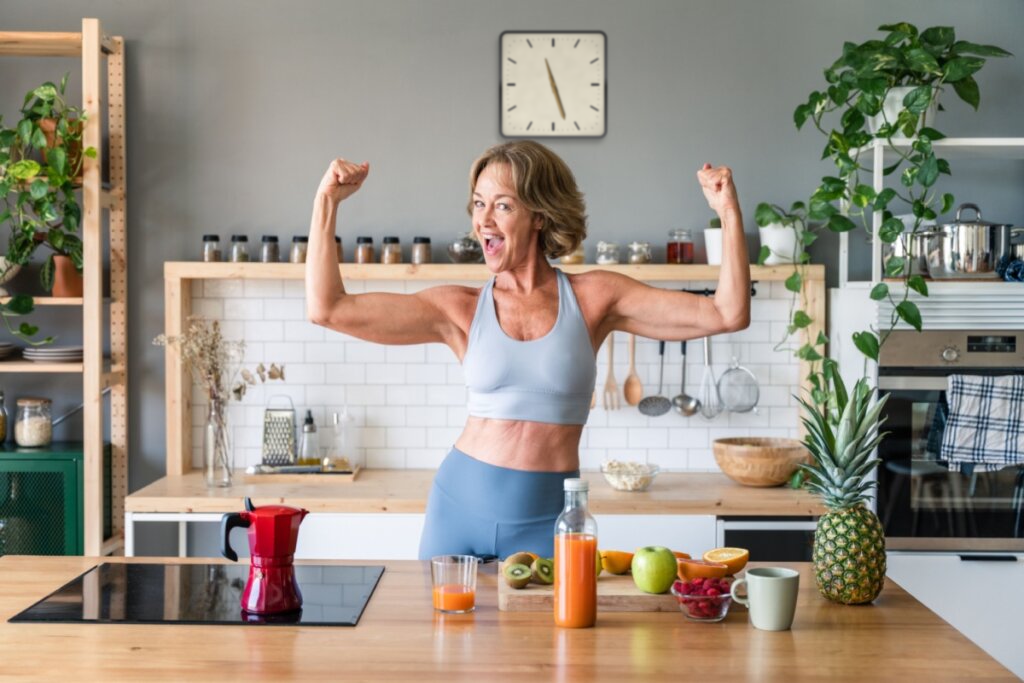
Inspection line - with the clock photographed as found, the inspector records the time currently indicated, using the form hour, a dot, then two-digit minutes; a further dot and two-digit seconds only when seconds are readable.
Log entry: 11.27
